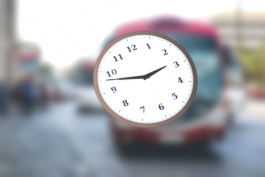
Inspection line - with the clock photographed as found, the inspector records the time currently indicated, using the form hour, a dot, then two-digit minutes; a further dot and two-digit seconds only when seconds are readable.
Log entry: 2.48
